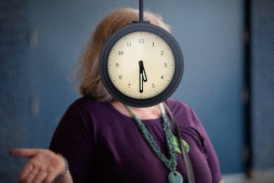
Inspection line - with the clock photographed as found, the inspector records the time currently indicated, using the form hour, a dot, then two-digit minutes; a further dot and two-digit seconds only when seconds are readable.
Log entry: 5.30
